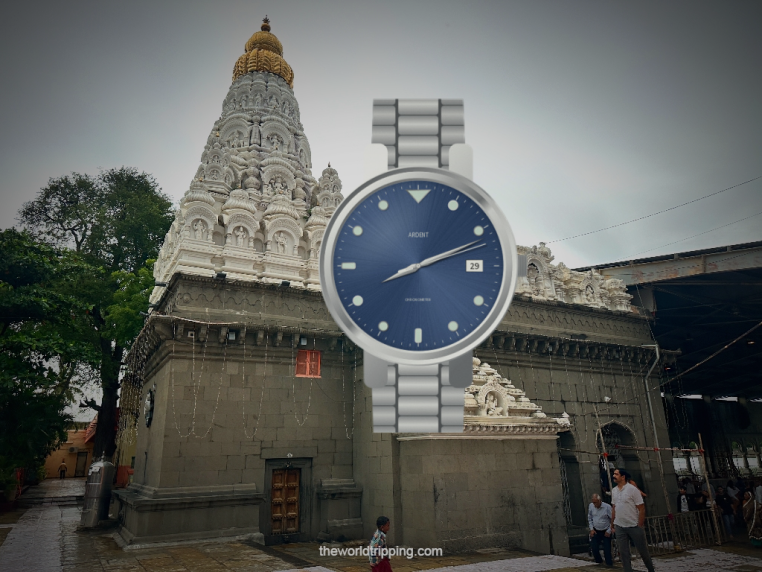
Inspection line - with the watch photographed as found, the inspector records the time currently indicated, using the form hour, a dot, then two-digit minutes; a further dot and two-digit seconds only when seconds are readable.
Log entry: 8.11.12
